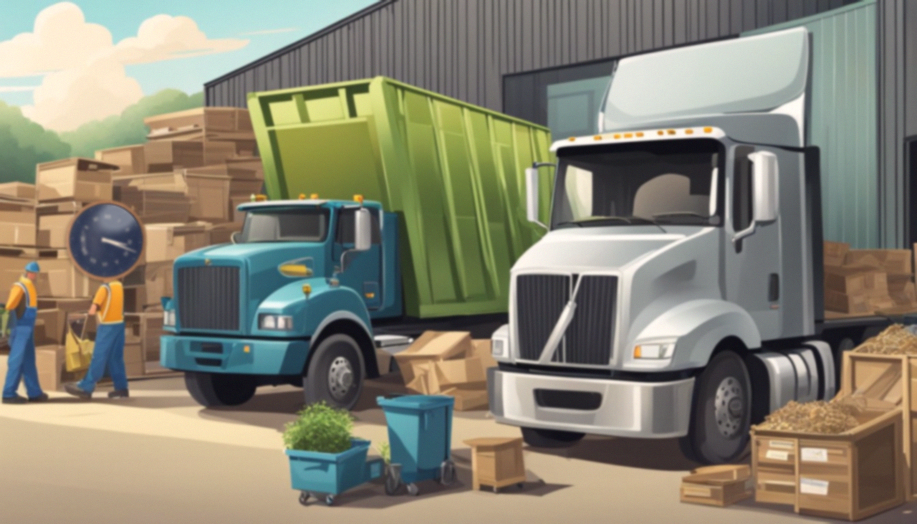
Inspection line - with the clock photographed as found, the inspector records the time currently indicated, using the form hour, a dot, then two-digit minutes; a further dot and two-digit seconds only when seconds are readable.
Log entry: 3.18
